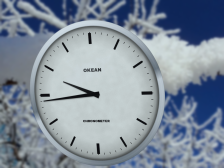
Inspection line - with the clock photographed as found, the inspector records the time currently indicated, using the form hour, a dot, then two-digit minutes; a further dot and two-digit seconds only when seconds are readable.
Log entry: 9.44
